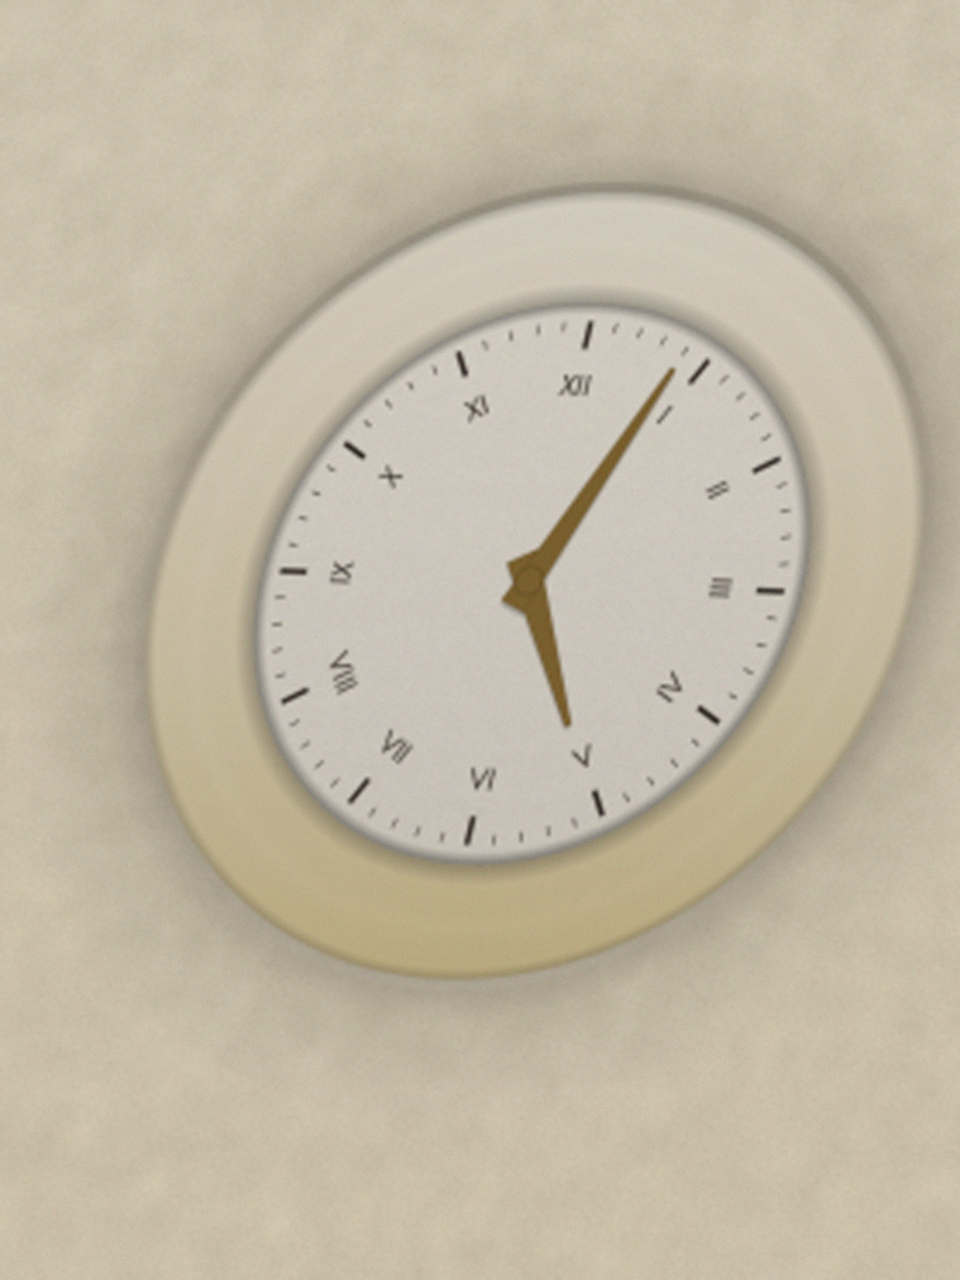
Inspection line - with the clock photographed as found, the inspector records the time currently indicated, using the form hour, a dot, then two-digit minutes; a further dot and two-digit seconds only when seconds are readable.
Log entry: 5.04
